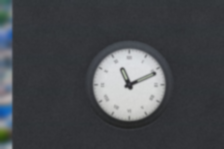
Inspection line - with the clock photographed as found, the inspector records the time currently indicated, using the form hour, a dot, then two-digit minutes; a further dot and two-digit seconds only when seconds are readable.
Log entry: 11.11
